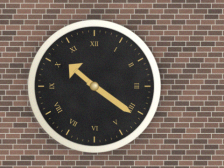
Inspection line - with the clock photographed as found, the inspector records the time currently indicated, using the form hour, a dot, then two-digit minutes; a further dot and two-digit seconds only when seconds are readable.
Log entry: 10.21
